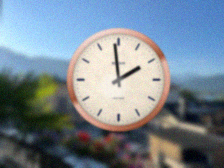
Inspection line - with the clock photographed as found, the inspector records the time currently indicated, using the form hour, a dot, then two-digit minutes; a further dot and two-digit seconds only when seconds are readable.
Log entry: 1.59
